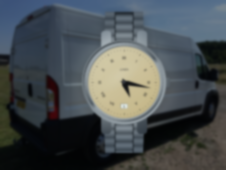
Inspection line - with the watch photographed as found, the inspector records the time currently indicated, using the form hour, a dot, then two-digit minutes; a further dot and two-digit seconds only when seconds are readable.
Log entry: 5.17
